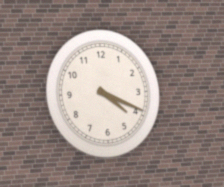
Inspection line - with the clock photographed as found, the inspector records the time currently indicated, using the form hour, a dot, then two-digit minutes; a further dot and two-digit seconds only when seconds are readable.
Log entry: 4.19
